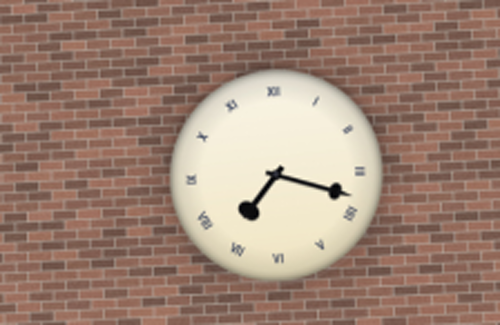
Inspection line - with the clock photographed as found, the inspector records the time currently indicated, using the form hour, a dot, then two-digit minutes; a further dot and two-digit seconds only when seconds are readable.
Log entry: 7.18
